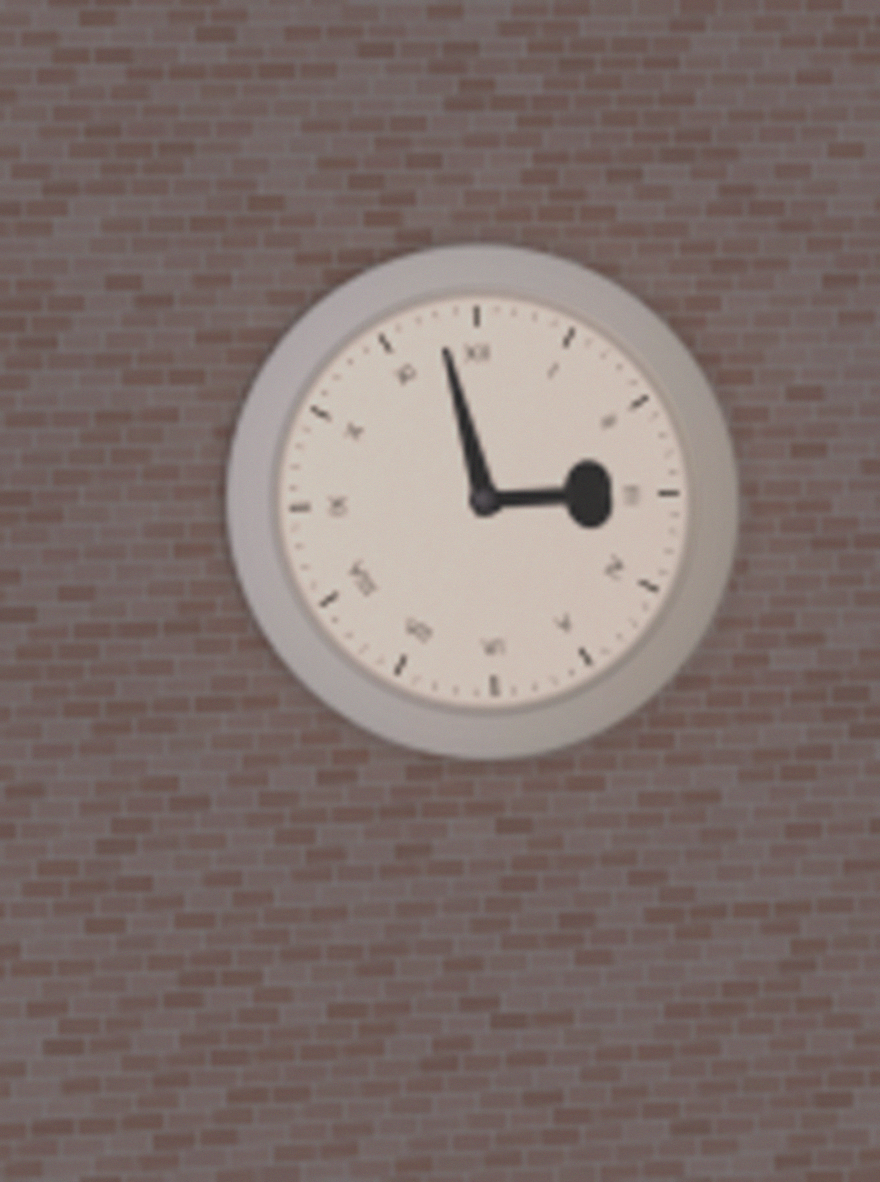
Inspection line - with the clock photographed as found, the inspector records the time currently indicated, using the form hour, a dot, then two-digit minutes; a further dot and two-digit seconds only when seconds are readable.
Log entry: 2.58
